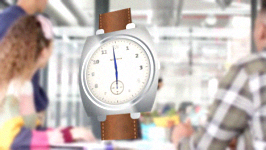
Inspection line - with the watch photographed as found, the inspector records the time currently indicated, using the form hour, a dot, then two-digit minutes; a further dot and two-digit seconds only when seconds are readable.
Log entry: 5.59
